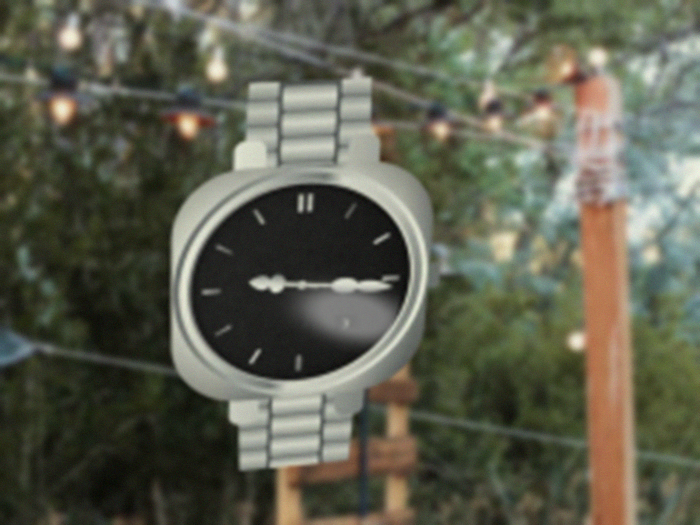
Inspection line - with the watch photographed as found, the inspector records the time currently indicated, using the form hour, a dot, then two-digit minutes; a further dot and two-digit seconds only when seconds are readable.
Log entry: 9.16
